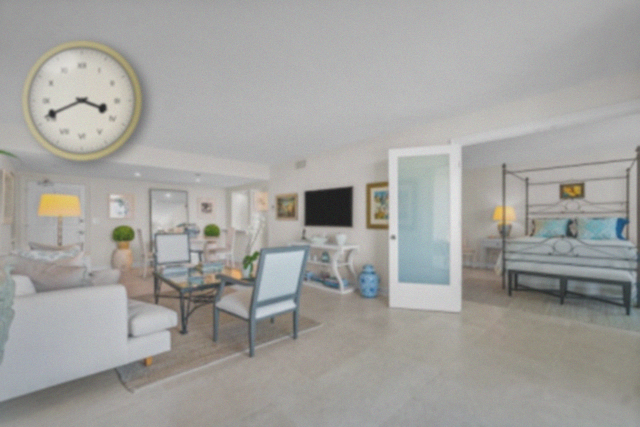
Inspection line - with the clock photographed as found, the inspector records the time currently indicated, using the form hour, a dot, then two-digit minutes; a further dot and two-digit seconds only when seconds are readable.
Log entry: 3.41
